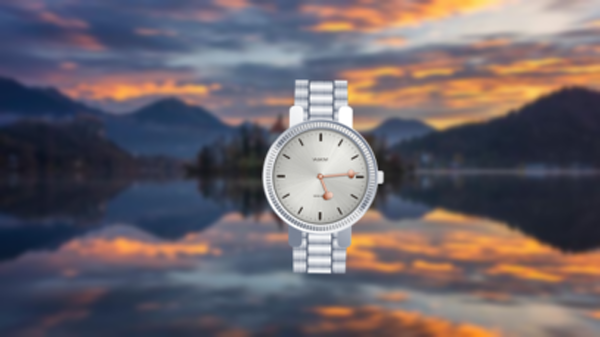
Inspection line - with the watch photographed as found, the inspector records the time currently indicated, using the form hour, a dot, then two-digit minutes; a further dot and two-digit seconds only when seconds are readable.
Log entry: 5.14
